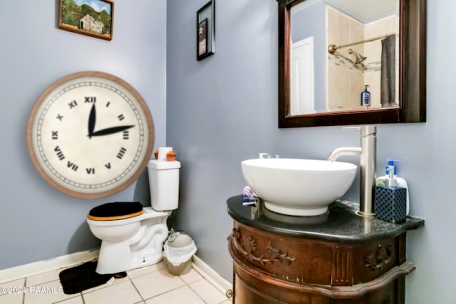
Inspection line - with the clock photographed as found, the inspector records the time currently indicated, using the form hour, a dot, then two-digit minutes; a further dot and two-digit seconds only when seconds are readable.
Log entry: 12.13
